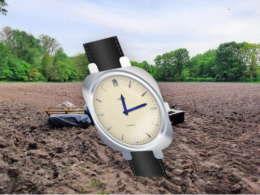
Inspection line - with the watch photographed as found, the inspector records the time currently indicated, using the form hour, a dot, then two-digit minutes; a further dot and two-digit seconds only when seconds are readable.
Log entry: 12.13
